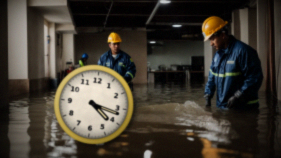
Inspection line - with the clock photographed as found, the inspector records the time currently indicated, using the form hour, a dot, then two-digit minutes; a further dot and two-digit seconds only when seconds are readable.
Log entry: 4.17
